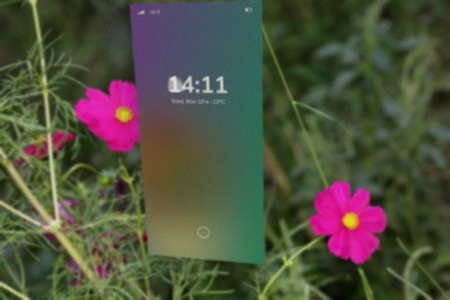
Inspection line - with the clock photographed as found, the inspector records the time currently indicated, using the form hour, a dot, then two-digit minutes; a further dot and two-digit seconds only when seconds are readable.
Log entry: 14.11
